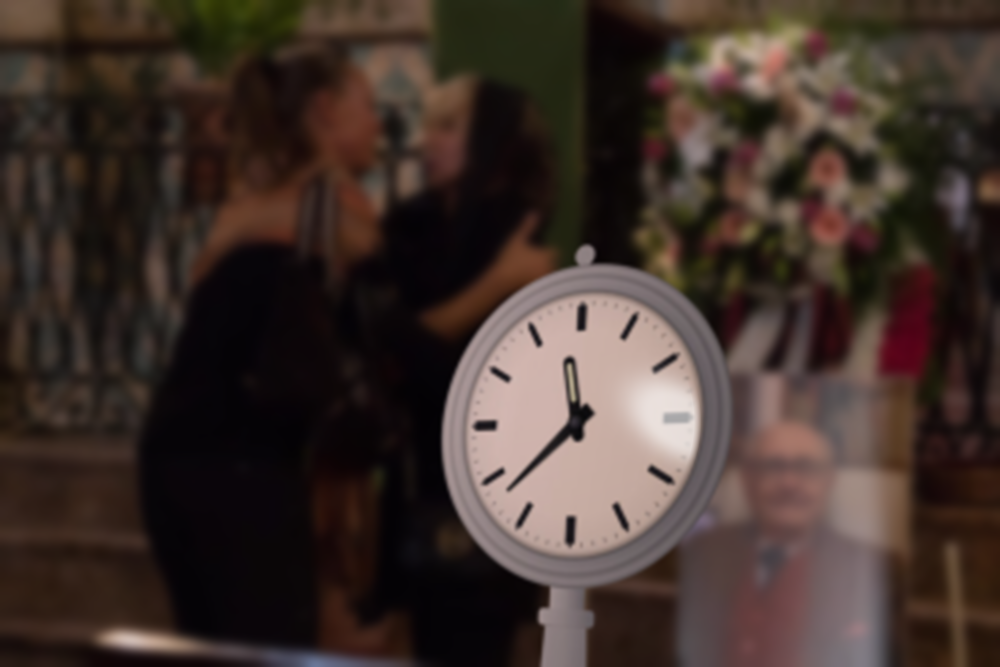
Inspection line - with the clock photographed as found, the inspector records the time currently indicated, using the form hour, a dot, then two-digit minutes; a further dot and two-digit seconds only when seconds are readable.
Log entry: 11.38
